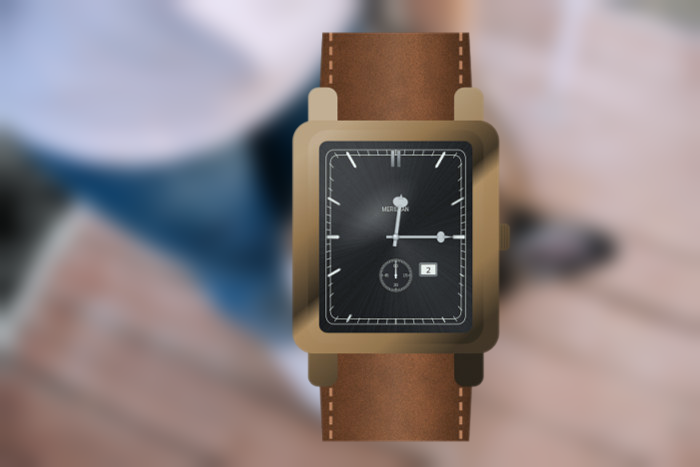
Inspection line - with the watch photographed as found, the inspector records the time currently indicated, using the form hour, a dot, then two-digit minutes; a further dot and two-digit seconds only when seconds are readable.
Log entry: 12.15
